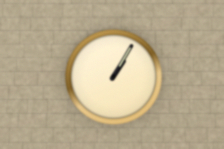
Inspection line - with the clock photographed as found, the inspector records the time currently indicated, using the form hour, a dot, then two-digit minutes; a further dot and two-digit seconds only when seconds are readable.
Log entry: 1.05
